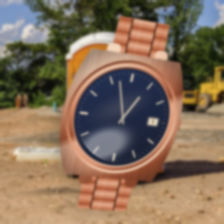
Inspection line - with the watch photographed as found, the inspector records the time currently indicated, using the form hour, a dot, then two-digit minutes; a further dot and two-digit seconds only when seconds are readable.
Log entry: 12.57
